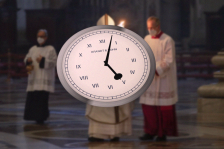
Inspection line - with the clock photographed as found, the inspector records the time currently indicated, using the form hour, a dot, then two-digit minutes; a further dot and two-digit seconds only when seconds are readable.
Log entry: 5.03
